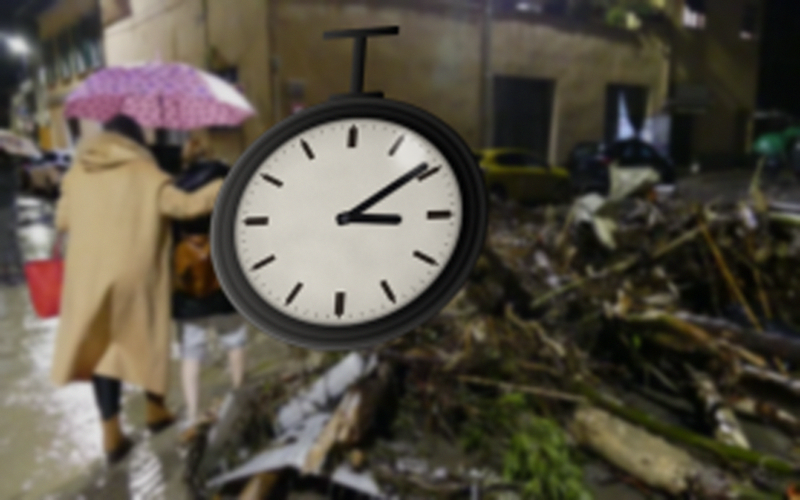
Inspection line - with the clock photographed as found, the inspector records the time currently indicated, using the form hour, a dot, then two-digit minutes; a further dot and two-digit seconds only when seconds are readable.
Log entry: 3.09
